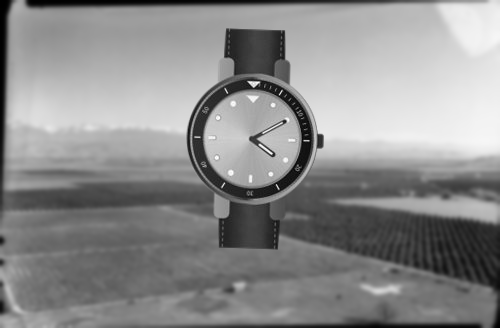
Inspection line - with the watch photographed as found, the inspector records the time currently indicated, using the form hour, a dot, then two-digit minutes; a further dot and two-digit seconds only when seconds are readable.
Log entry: 4.10
